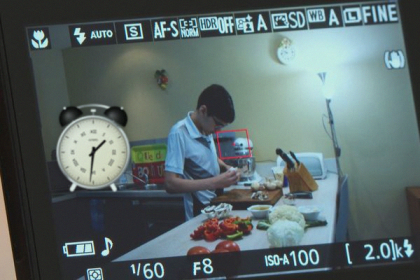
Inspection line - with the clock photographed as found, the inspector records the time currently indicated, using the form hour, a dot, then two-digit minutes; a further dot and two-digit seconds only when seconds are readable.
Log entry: 1.31
